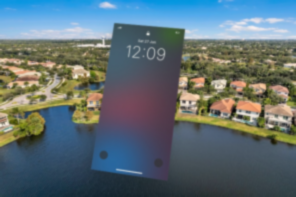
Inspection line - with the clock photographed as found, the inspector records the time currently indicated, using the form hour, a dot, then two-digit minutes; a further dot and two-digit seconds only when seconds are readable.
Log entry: 12.09
